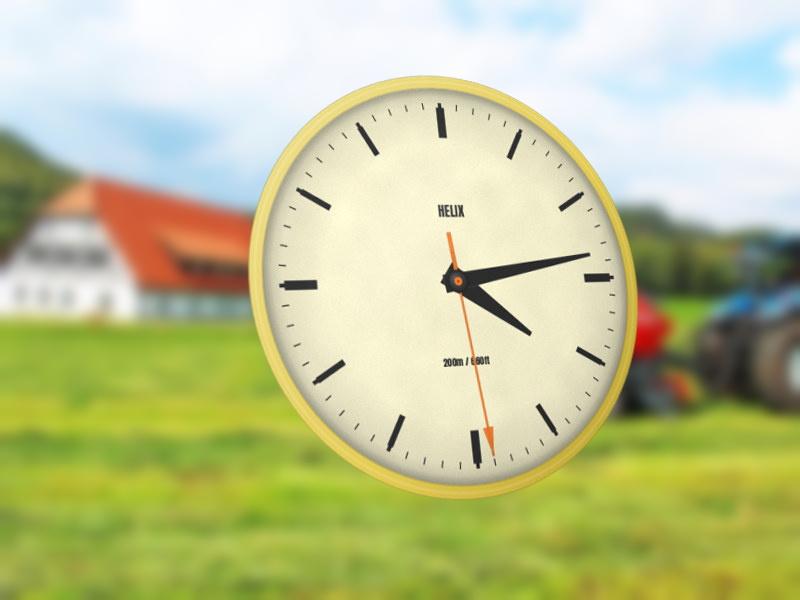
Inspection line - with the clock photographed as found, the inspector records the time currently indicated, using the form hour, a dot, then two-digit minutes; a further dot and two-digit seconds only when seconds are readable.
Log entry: 4.13.29
